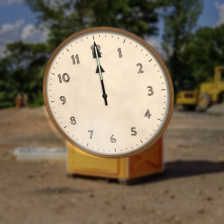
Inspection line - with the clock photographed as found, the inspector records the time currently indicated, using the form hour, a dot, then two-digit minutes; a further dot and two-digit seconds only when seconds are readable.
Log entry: 12.00
